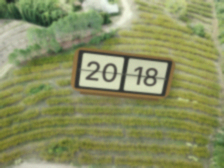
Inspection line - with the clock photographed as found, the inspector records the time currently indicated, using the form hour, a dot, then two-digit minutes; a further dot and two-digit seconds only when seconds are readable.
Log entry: 20.18
